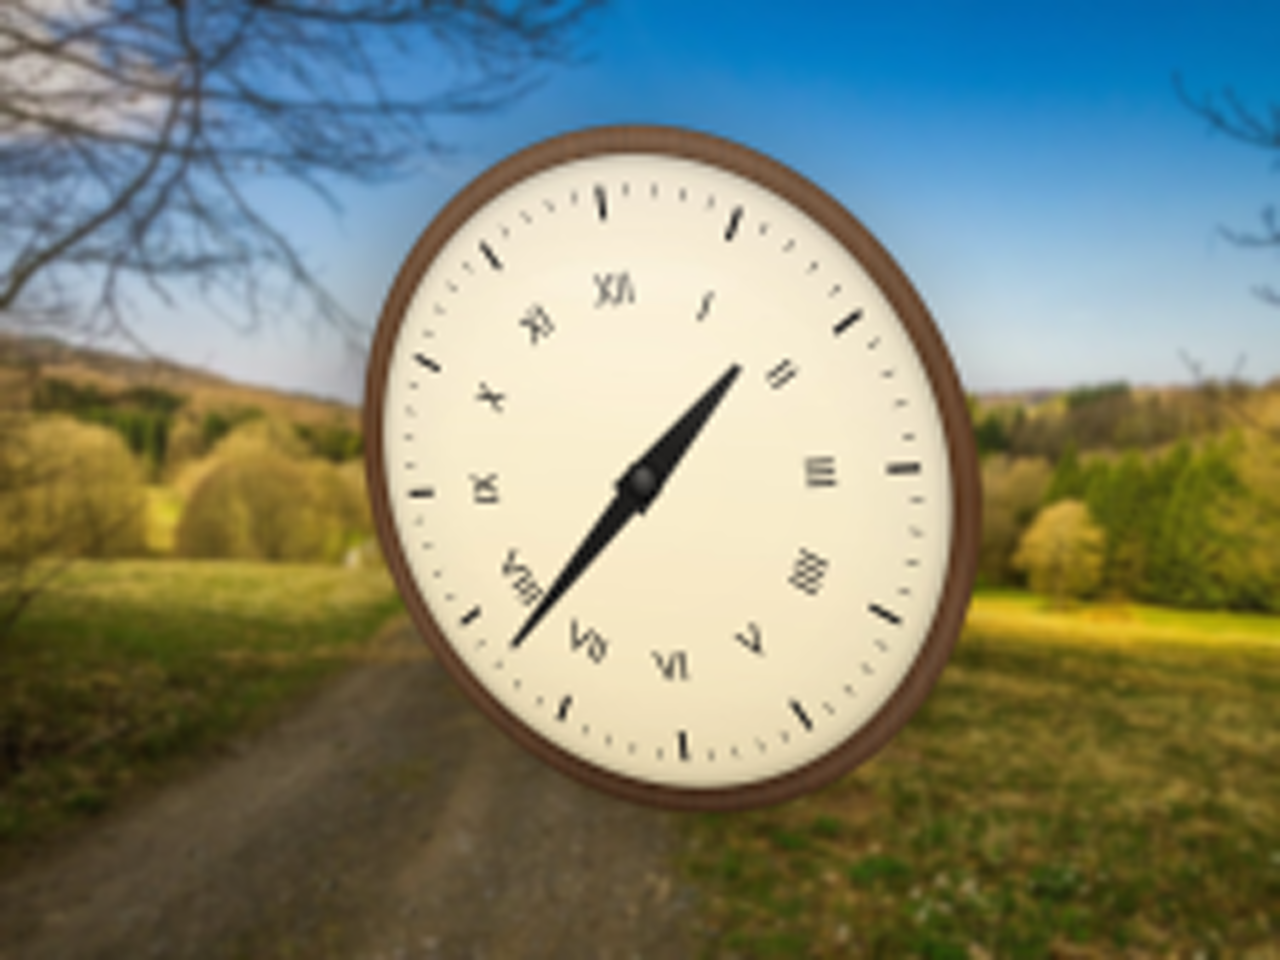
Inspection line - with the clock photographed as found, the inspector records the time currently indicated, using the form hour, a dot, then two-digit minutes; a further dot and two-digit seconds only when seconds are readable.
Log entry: 1.38
